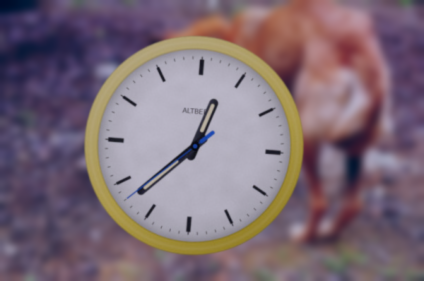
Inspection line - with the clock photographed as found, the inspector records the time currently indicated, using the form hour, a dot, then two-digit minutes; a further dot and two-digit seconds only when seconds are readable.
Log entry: 12.37.38
